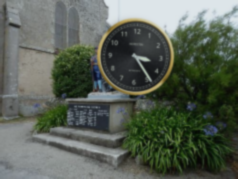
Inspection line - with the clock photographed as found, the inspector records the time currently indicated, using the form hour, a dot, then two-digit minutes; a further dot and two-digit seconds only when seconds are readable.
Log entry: 3.24
